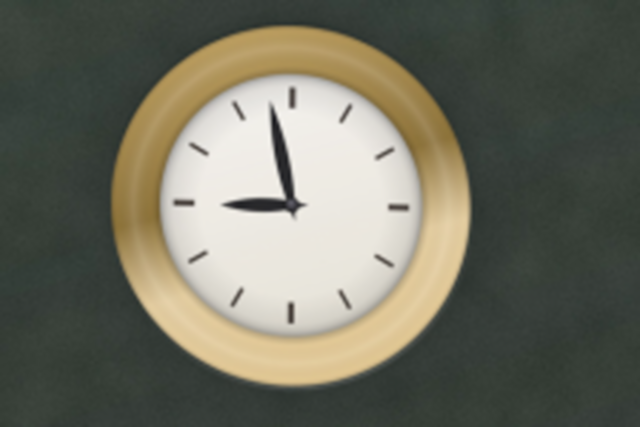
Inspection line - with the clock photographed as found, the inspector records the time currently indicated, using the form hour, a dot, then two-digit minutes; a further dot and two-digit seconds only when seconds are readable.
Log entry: 8.58
